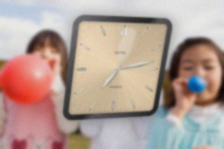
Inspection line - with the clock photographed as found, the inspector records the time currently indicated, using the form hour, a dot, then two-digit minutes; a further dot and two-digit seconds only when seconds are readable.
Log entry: 7.13
